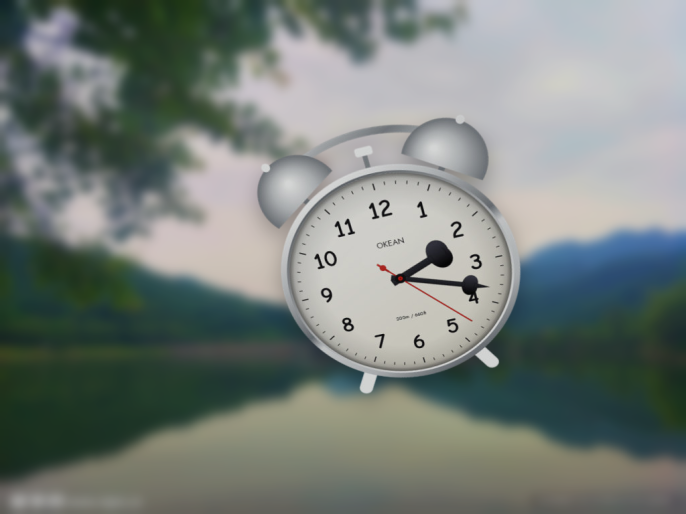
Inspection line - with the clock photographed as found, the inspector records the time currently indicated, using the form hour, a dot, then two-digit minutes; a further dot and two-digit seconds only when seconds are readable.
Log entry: 2.18.23
